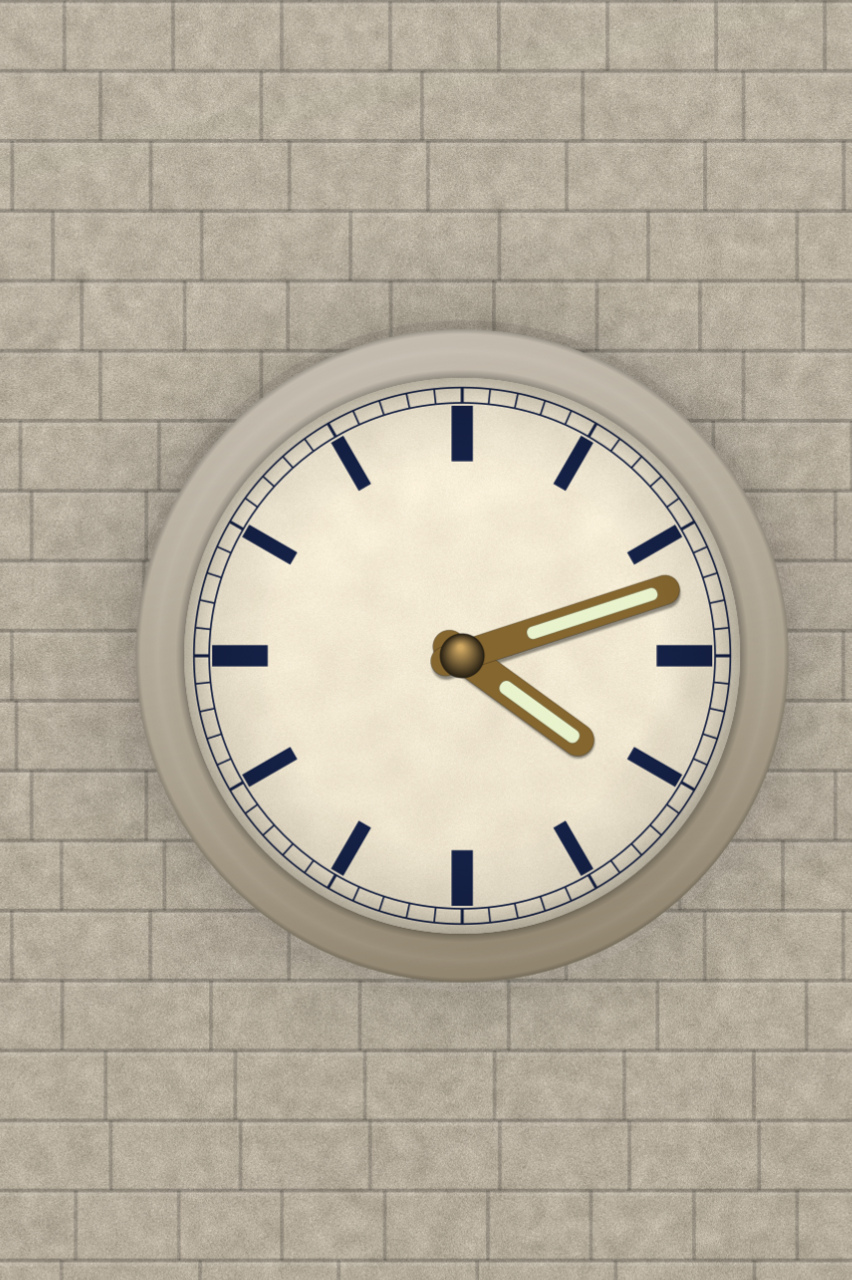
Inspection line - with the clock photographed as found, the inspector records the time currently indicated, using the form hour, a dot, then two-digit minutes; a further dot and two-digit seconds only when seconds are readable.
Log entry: 4.12
